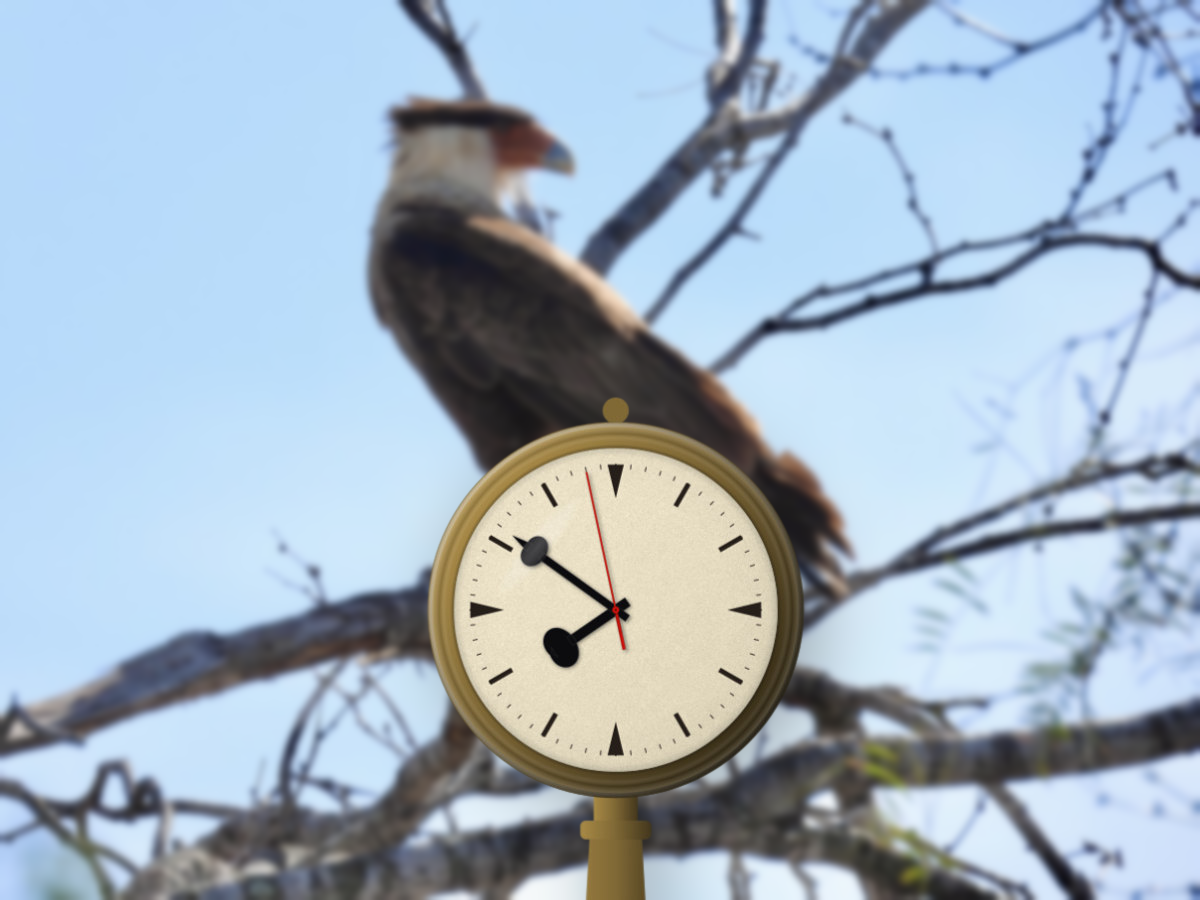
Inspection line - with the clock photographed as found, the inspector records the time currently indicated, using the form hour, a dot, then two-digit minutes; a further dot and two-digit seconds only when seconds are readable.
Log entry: 7.50.58
